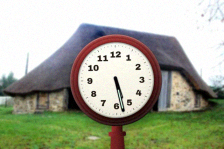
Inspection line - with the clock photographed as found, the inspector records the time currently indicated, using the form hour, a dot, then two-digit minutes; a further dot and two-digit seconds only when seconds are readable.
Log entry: 5.28
